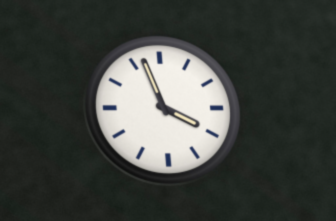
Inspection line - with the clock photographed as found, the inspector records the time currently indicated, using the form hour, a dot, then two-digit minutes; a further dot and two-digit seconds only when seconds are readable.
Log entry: 3.57
